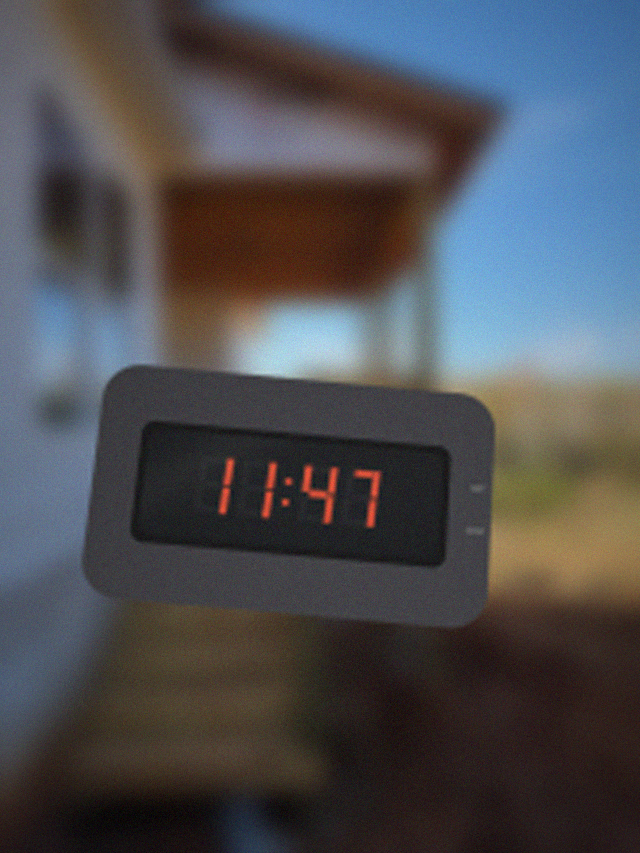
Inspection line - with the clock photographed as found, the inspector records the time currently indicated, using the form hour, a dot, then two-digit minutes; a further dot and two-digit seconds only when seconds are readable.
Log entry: 11.47
